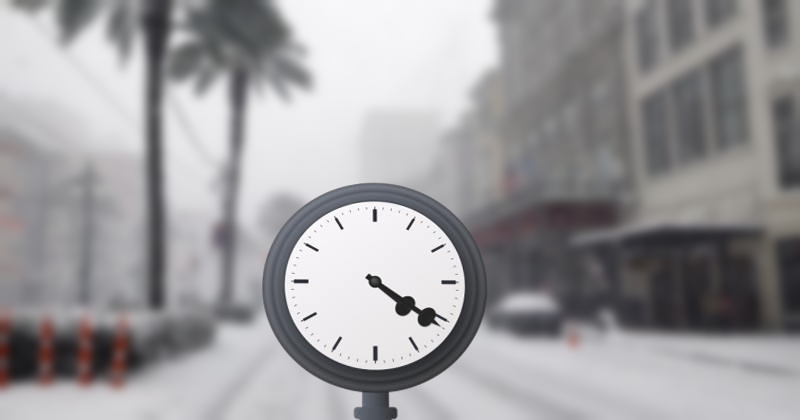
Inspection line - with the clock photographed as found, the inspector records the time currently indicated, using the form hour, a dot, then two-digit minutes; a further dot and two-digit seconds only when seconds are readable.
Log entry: 4.21
